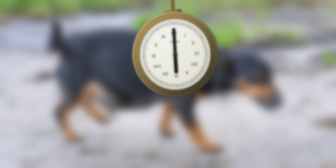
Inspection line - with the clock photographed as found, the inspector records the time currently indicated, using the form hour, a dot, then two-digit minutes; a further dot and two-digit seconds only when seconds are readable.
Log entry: 6.00
